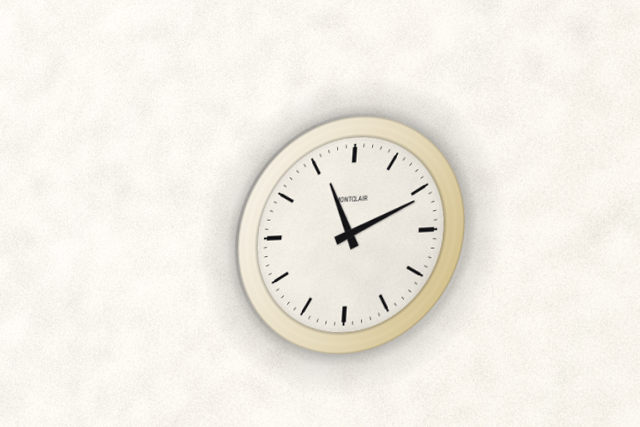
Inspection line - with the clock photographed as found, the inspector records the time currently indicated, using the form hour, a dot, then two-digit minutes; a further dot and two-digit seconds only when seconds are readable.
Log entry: 11.11
